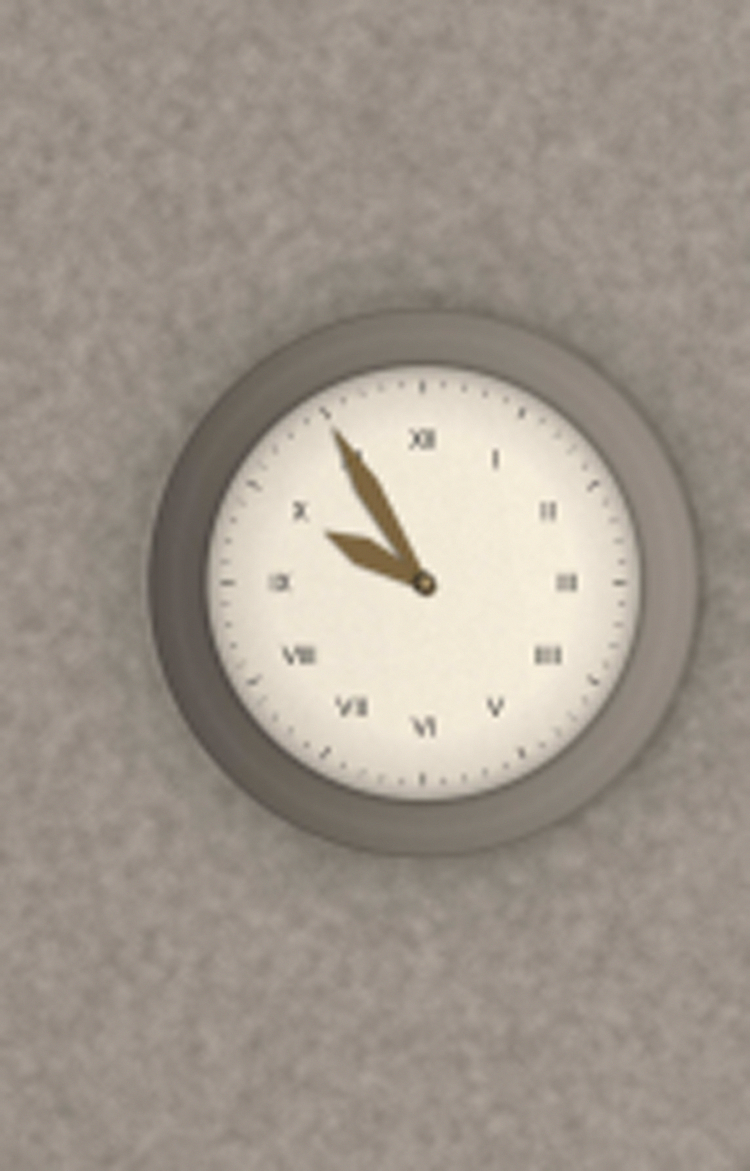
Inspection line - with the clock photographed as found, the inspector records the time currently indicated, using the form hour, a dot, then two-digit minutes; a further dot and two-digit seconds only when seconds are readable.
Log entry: 9.55
